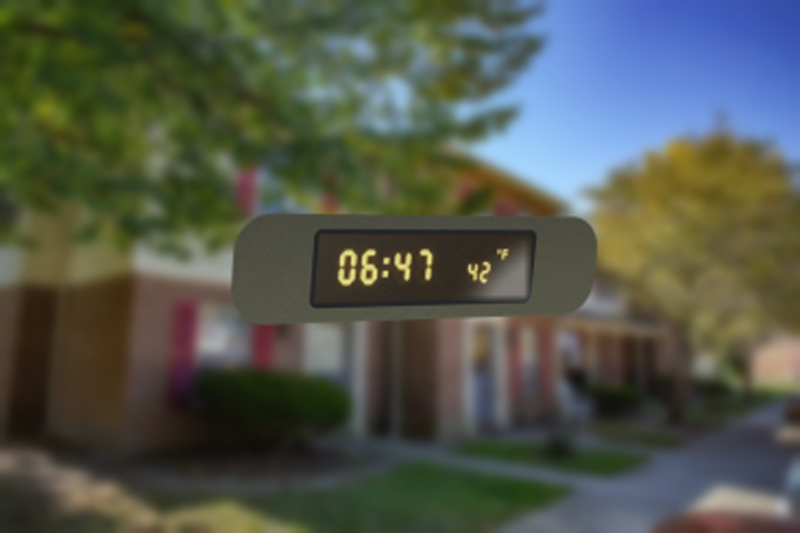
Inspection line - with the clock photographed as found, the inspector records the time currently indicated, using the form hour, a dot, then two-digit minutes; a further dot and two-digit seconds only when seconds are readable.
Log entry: 6.47
